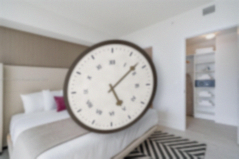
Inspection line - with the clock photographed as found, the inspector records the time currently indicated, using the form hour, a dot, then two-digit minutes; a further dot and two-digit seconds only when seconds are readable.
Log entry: 5.08
